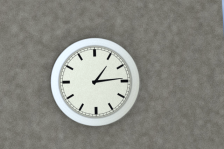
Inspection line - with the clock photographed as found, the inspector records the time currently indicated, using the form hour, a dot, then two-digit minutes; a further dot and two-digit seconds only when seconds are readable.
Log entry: 1.14
